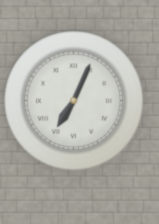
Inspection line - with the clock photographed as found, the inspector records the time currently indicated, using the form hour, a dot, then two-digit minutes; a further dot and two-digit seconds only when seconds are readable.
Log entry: 7.04
